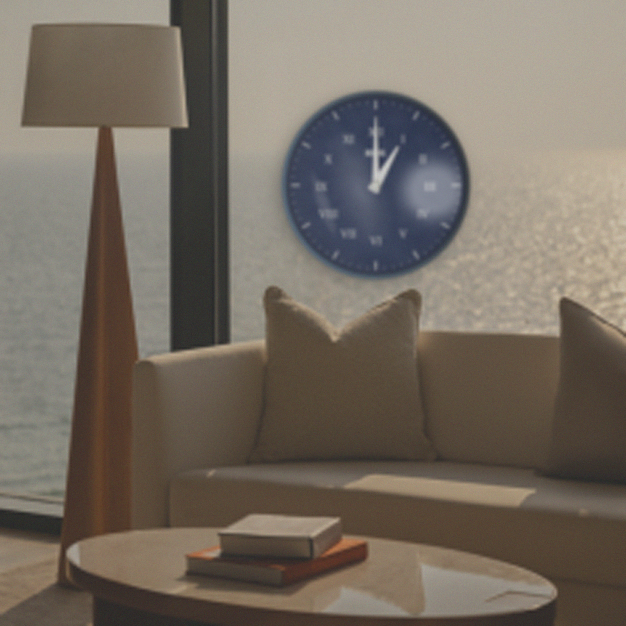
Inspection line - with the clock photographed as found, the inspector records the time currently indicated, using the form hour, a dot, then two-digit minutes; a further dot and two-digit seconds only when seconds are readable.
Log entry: 1.00
